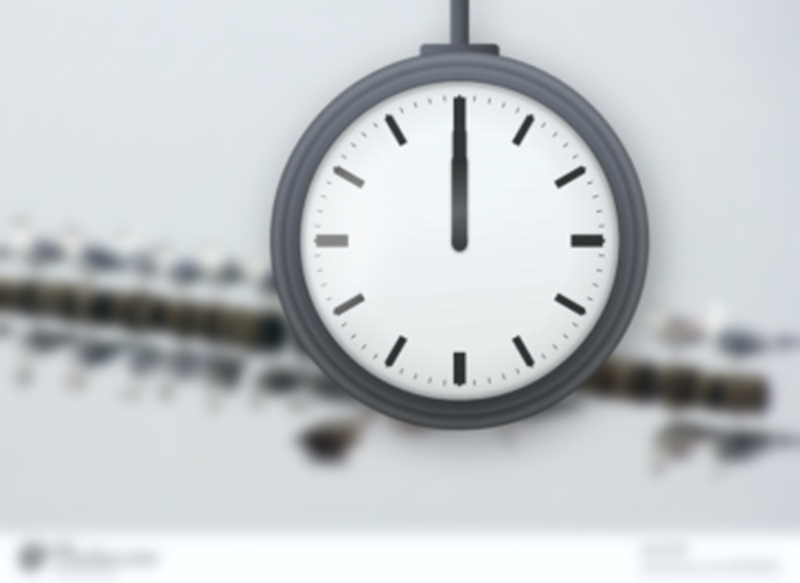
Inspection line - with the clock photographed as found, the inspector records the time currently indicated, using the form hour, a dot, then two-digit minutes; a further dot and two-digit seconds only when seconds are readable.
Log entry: 12.00
